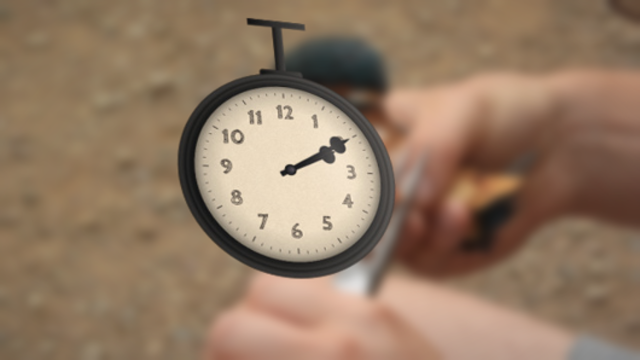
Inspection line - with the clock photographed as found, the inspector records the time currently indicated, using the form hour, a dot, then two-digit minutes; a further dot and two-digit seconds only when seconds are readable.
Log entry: 2.10
